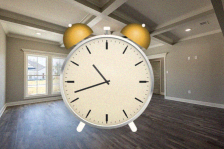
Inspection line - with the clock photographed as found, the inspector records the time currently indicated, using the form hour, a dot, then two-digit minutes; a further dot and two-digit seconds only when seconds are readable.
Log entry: 10.42
